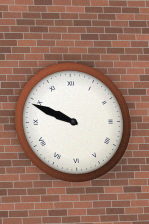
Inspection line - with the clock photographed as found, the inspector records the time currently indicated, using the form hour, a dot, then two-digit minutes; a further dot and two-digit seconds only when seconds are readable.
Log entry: 9.49
